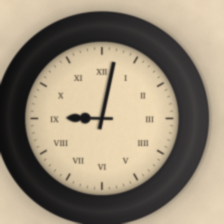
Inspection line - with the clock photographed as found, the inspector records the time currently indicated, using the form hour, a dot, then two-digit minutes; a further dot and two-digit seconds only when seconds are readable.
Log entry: 9.02
